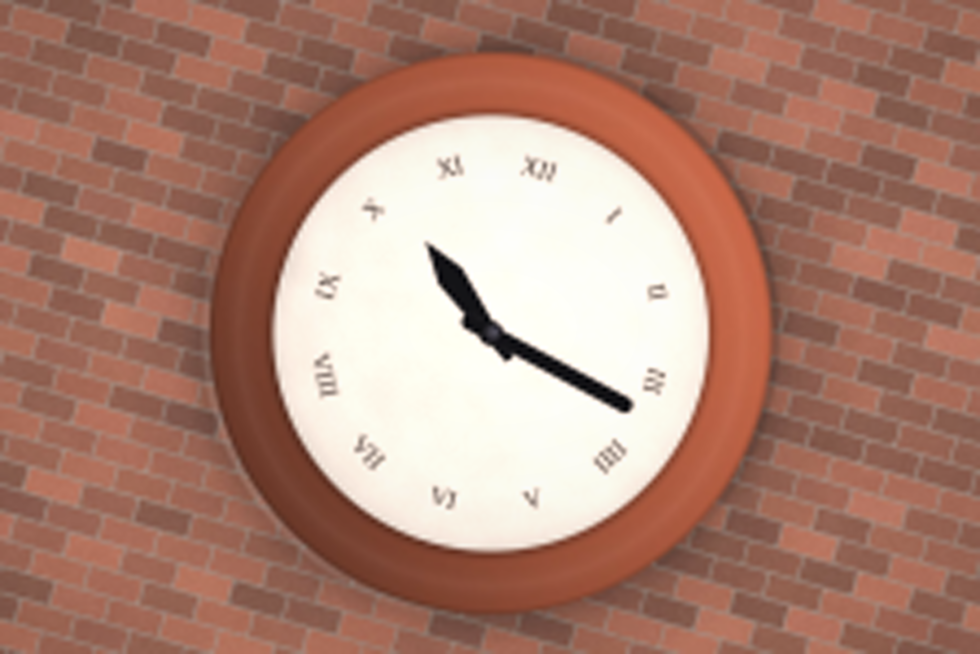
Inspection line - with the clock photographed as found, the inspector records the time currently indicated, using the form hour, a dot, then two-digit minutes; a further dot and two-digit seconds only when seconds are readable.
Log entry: 10.17
